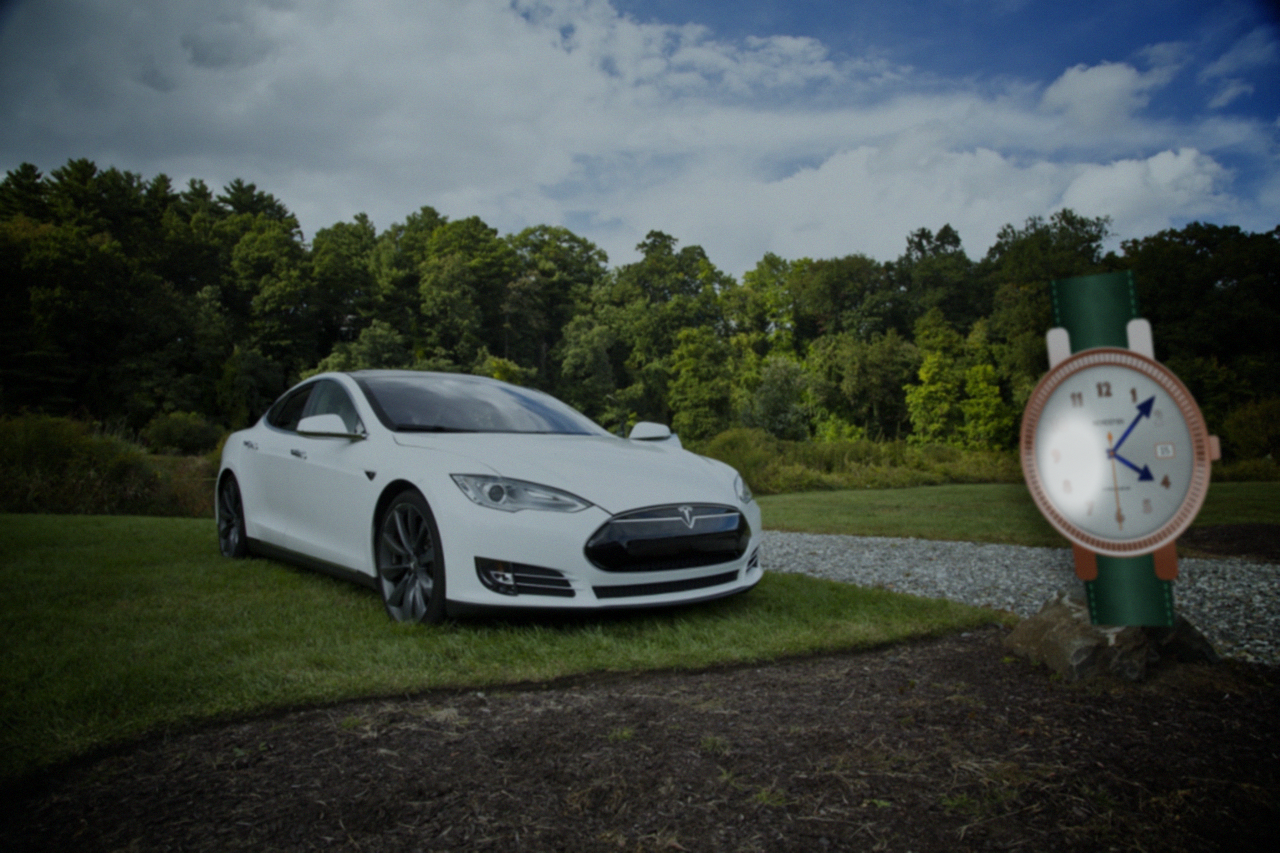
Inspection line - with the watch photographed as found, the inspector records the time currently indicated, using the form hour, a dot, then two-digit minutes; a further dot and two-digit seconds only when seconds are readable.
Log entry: 4.07.30
